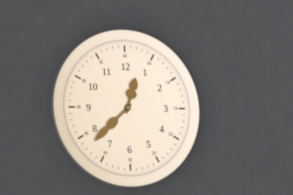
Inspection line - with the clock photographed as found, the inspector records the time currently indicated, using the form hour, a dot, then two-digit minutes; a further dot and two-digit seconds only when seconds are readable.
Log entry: 12.38
